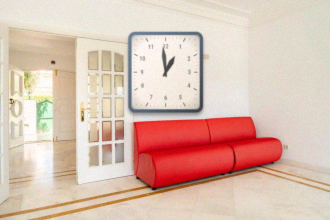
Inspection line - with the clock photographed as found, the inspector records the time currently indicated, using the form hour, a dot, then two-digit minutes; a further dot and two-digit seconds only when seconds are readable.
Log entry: 12.59
